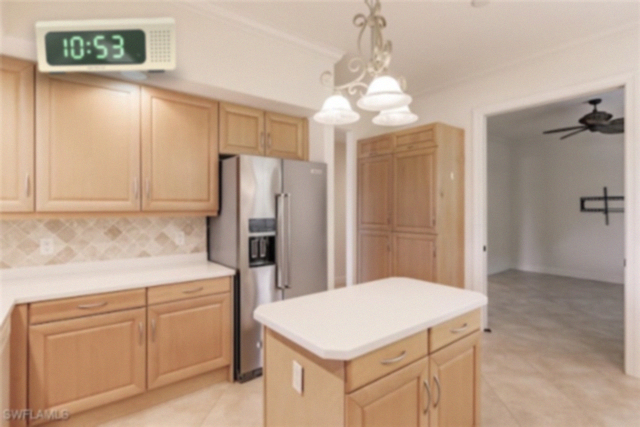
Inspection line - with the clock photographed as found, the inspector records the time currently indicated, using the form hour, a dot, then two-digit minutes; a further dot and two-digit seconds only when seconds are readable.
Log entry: 10.53
